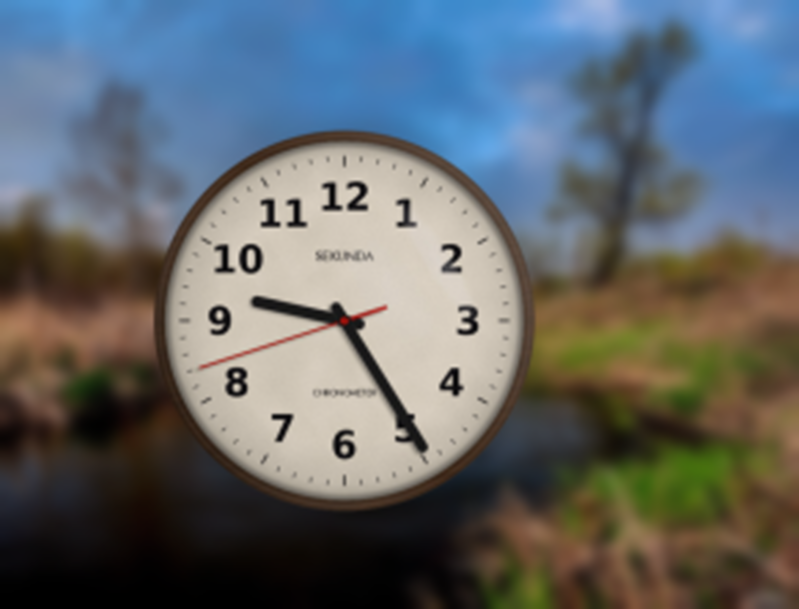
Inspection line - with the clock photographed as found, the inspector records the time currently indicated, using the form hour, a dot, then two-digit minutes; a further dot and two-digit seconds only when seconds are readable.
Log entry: 9.24.42
